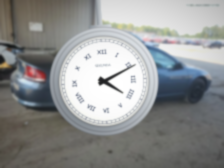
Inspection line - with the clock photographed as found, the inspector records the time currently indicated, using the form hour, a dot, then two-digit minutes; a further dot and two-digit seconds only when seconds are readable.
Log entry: 4.11
